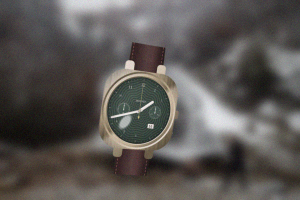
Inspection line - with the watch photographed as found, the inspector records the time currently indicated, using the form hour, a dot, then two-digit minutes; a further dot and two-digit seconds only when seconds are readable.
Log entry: 1.42
